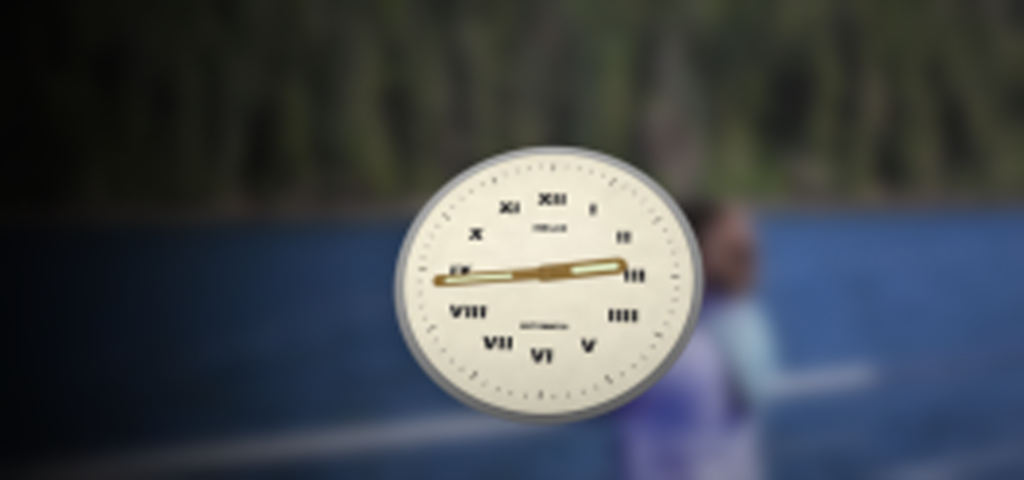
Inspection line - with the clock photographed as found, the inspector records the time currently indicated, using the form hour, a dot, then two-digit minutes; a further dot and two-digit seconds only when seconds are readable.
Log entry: 2.44
